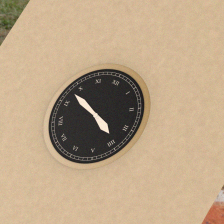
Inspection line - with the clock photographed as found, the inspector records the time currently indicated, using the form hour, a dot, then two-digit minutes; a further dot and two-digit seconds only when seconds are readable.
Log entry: 3.48
